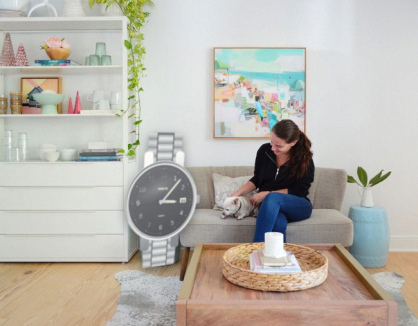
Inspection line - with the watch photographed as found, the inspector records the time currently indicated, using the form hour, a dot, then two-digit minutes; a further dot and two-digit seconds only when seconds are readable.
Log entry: 3.07
